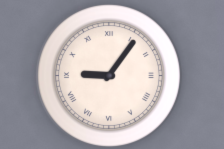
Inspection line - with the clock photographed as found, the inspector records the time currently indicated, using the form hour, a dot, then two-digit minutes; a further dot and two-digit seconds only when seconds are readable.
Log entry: 9.06
